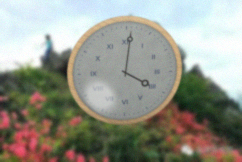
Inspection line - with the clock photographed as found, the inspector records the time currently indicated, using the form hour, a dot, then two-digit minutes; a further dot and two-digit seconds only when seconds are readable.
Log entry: 4.01
